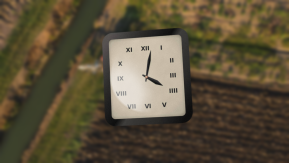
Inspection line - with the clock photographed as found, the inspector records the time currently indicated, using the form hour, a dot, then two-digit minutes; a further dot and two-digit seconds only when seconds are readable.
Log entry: 4.02
